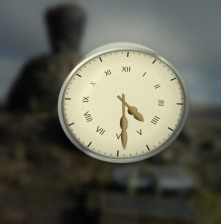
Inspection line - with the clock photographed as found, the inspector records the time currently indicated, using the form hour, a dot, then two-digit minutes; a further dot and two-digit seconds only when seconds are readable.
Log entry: 4.29
